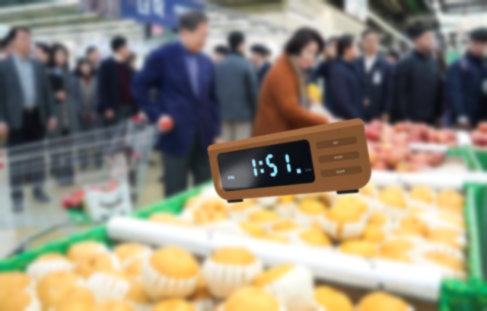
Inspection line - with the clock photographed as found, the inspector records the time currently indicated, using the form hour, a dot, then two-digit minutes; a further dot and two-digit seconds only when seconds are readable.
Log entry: 1.51
